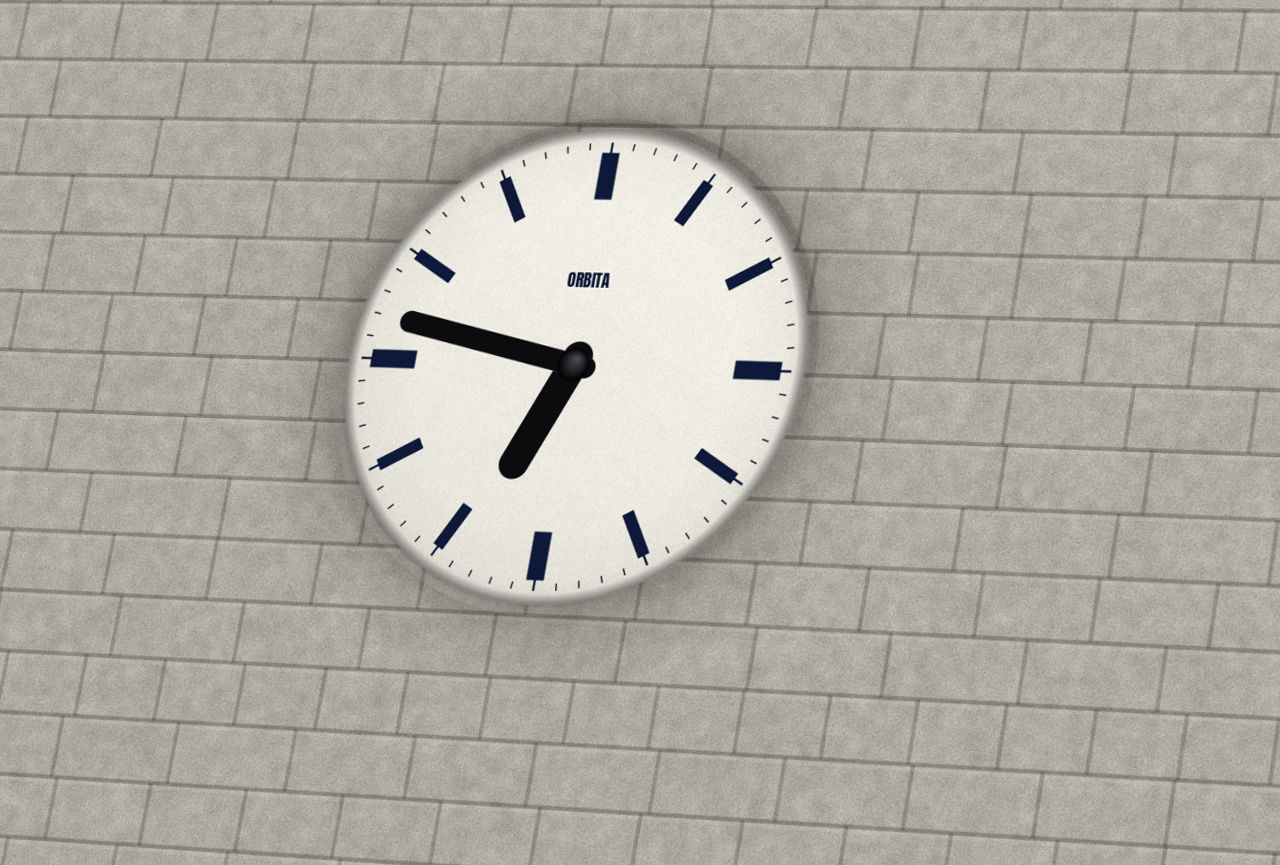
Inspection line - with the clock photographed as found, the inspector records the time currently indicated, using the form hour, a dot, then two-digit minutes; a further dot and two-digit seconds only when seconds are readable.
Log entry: 6.47
